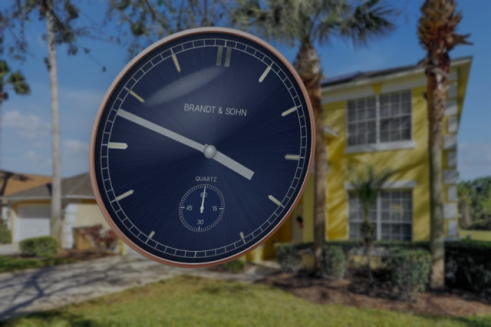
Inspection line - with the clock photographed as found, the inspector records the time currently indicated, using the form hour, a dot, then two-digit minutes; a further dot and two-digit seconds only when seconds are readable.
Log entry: 3.48
